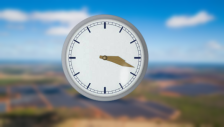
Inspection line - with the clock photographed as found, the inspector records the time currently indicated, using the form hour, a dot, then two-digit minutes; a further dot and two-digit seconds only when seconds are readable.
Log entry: 3.18
